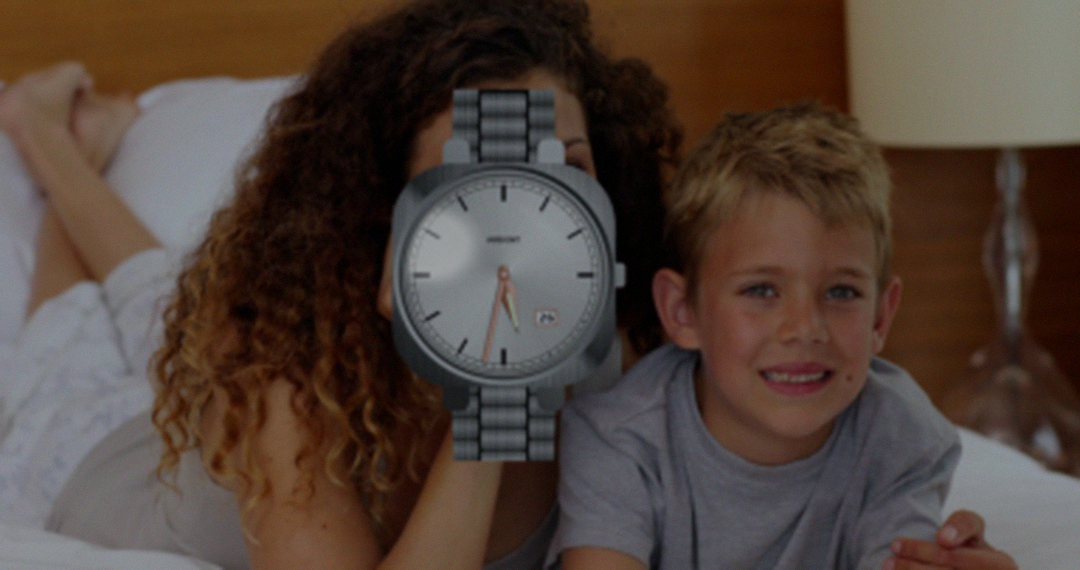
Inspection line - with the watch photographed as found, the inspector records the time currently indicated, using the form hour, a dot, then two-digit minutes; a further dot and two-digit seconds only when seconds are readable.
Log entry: 5.32
